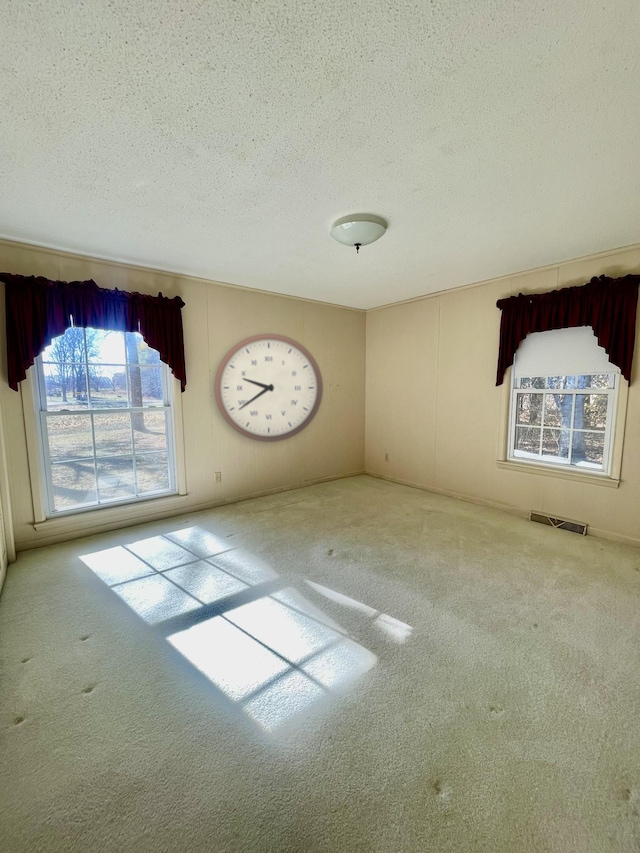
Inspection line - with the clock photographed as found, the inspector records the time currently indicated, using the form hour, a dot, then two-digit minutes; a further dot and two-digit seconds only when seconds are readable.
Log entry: 9.39
